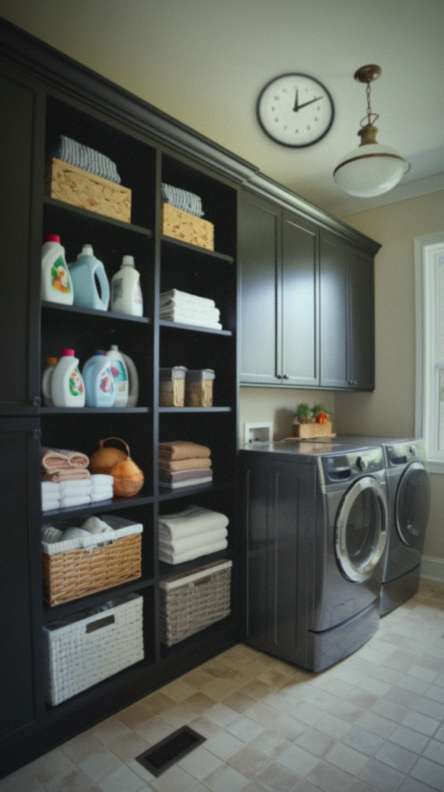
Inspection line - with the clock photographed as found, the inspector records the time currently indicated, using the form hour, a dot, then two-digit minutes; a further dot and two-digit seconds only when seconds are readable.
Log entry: 12.11
